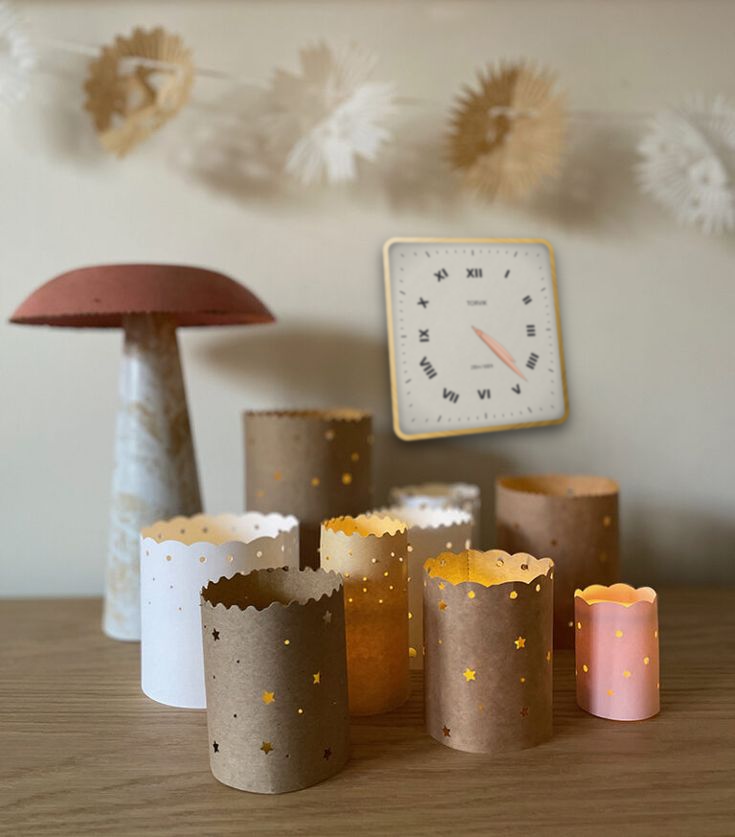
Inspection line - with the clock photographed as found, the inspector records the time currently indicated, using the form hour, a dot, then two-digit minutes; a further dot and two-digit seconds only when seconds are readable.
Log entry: 4.23
